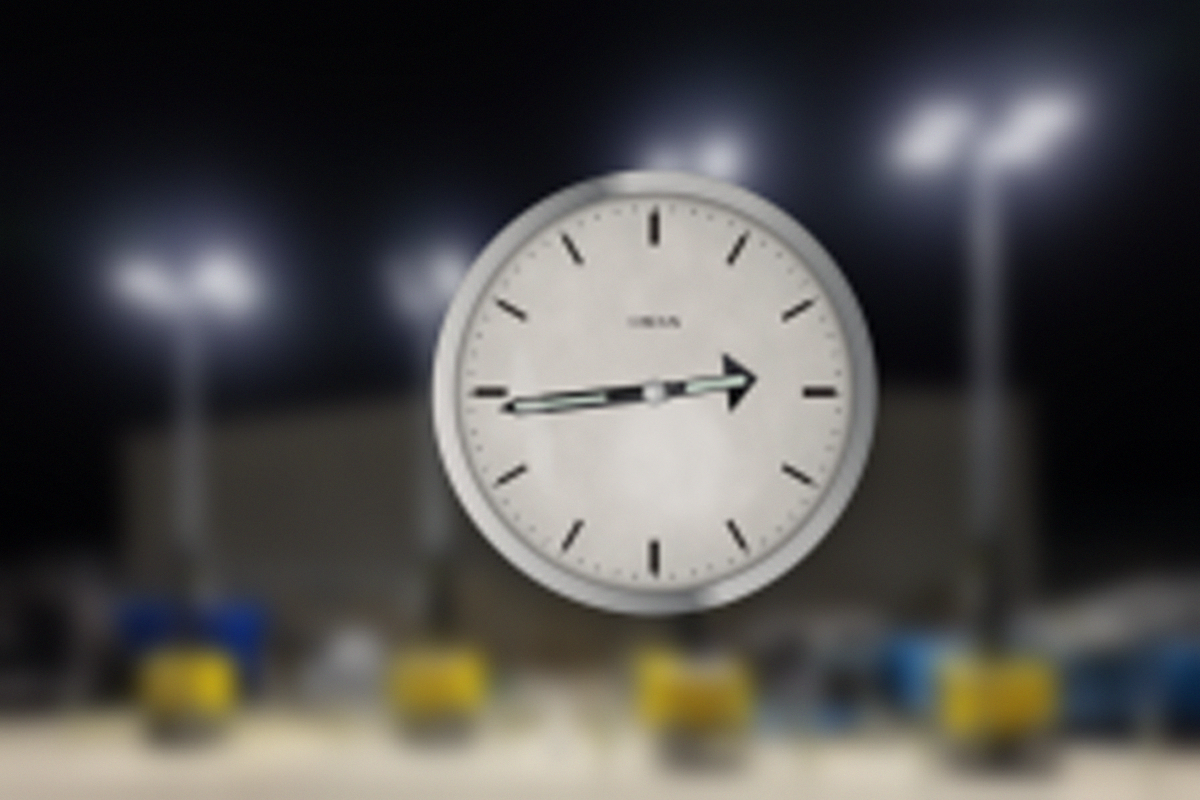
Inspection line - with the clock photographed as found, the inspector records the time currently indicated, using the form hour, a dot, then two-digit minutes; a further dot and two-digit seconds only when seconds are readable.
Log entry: 2.44
